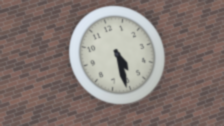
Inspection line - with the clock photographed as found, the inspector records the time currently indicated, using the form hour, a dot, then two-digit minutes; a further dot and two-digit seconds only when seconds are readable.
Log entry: 5.31
